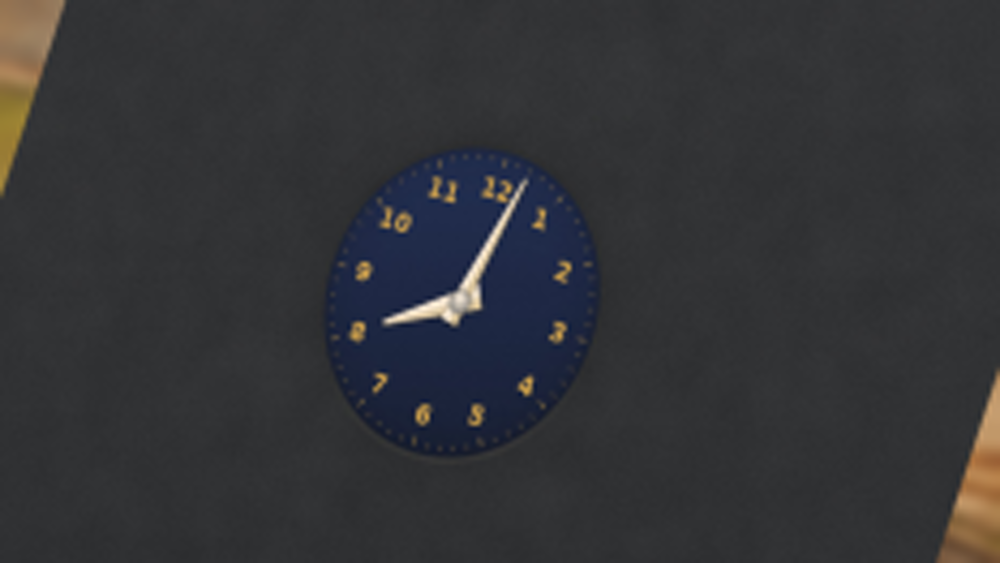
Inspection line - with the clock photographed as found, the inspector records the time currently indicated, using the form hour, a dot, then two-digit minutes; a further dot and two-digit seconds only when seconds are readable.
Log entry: 8.02
